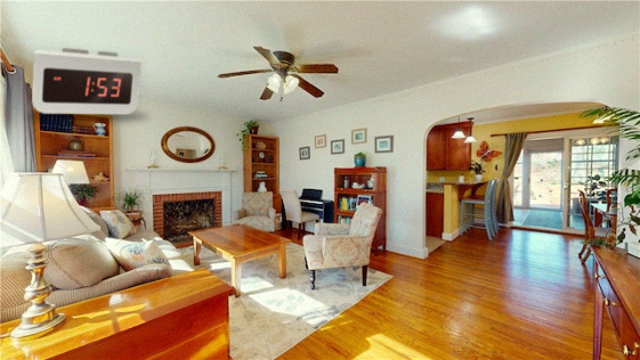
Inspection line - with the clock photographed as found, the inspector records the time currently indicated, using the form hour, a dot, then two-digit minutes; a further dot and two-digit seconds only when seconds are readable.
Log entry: 1.53
